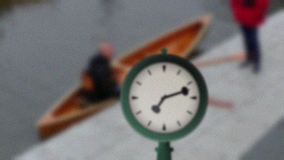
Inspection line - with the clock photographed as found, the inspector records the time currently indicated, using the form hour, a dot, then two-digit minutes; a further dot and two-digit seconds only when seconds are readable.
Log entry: 7.12
